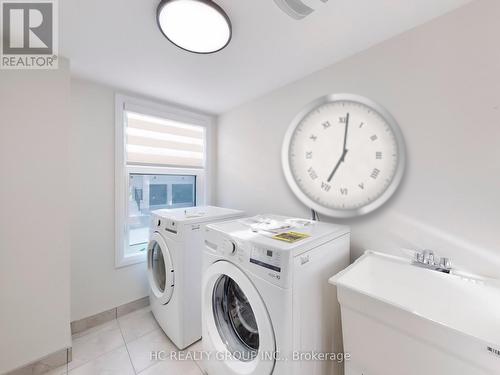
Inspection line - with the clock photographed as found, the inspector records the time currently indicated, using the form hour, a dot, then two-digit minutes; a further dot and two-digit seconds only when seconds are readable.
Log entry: 7.01
